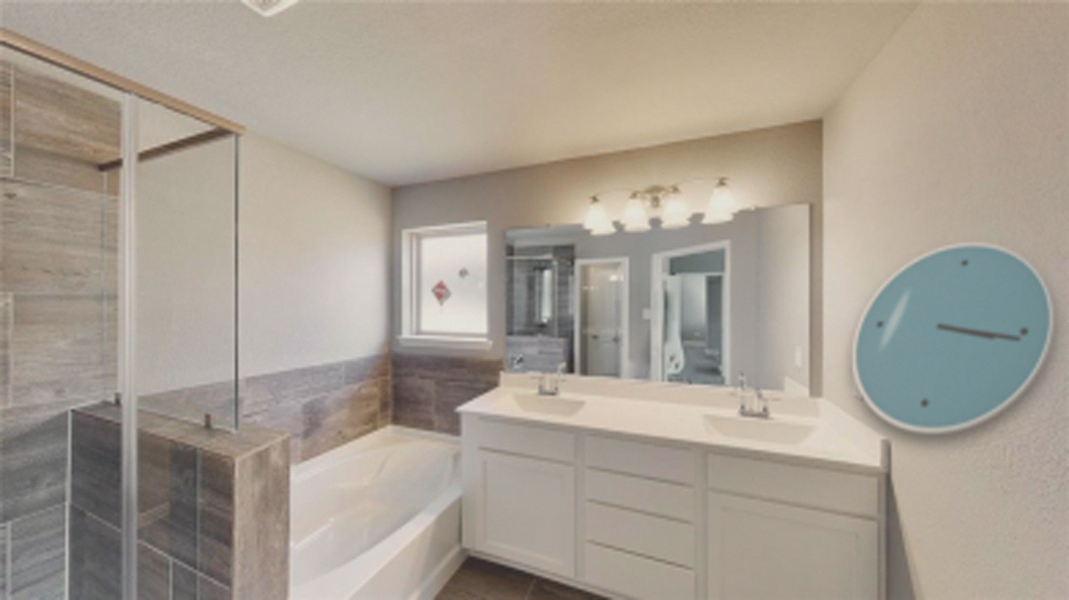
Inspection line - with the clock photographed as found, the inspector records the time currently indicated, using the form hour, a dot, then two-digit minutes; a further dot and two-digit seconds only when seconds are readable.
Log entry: 3.16
